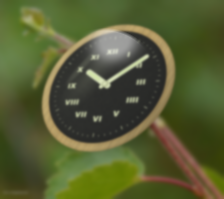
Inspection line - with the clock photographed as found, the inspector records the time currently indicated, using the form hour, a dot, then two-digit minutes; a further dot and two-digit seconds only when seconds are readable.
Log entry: 10.09
